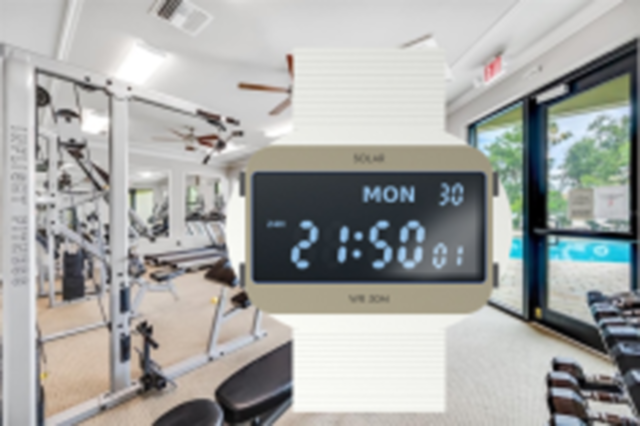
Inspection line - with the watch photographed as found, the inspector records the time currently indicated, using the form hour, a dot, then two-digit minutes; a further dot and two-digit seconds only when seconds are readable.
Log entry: 21.50.01
